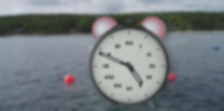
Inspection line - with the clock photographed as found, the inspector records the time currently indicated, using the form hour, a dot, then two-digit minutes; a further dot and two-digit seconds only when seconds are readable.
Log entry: 4.49
